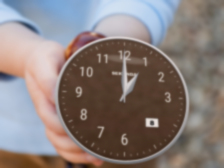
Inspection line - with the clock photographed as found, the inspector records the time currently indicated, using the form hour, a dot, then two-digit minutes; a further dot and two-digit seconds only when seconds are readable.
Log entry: 1.00
